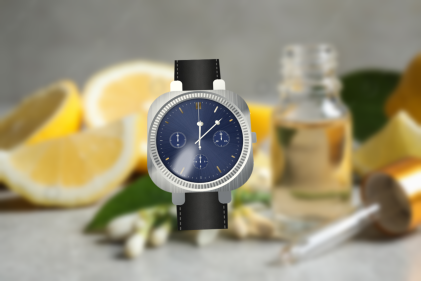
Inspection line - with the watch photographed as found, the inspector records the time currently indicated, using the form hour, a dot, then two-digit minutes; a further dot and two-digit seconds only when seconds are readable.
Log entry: 12.08
